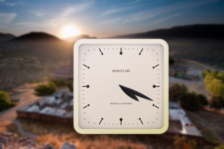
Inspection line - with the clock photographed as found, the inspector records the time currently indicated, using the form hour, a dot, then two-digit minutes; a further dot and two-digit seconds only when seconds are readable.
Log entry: 4.19
